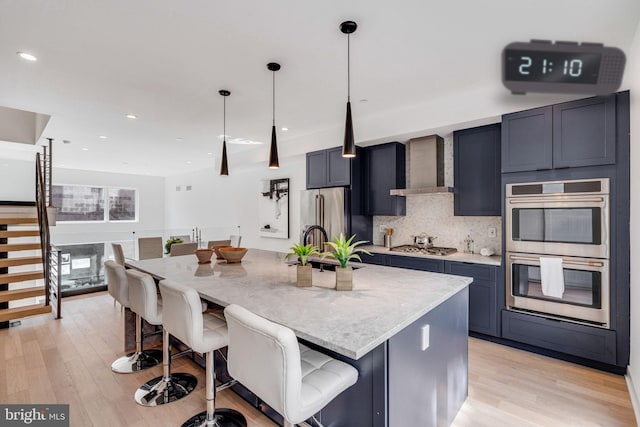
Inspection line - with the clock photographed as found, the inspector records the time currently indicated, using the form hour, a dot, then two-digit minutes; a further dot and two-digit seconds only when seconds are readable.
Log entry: 21.10
